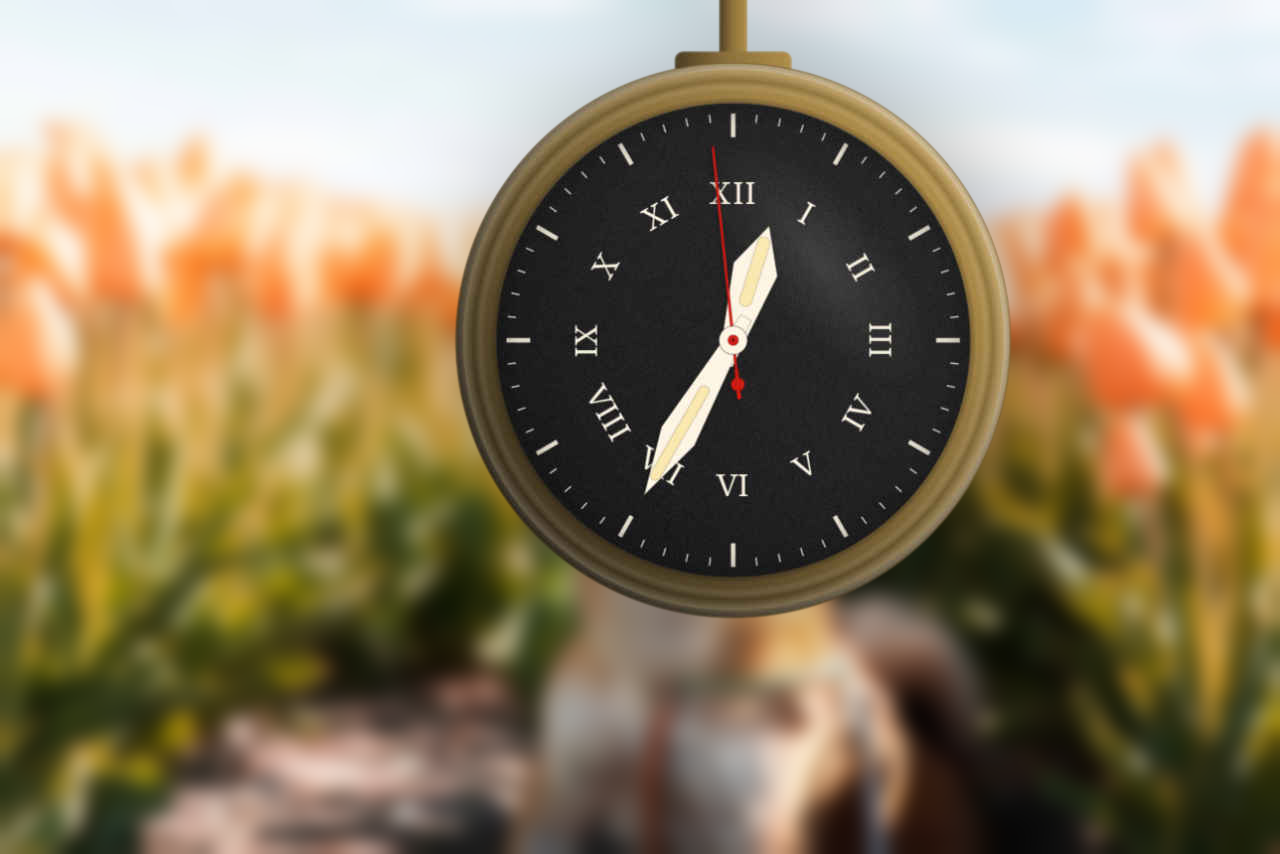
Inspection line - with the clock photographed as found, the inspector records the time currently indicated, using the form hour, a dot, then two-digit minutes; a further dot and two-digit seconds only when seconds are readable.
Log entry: 12.34.59
